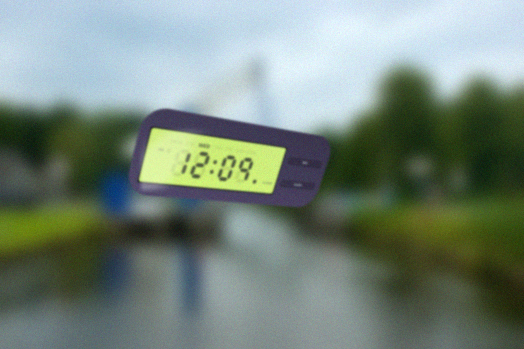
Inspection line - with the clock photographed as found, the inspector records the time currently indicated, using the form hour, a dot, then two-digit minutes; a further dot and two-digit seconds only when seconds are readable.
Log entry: 12.09
